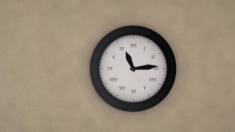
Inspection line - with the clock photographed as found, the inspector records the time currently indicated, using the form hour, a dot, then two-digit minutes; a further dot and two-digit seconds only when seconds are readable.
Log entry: 11.14
